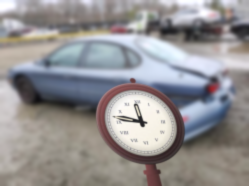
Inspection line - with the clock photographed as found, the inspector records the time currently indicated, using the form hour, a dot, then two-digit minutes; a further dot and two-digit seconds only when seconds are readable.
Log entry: 11.47
